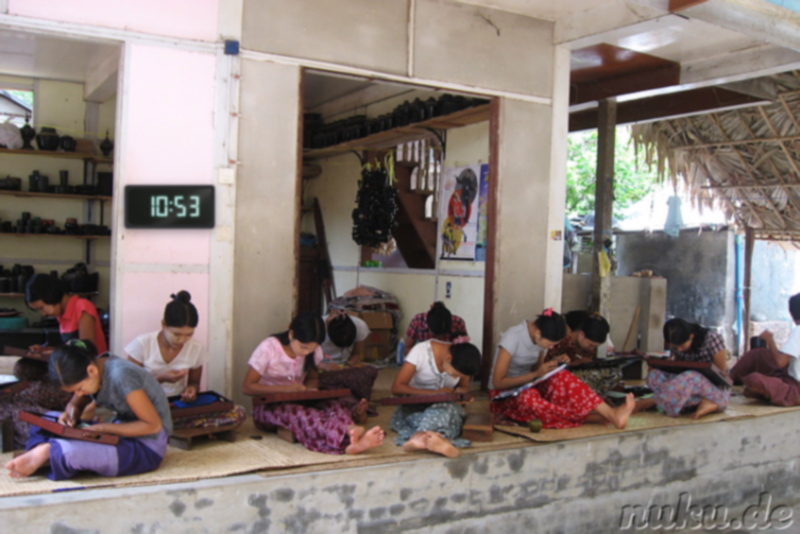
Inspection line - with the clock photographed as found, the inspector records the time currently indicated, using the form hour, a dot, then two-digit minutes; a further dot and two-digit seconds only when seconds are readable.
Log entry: 10.53
